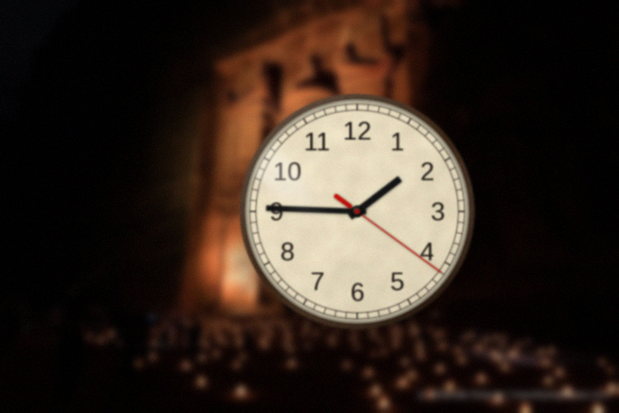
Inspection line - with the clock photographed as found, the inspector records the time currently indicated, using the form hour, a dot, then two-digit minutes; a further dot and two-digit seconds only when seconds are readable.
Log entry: 1.45.21
